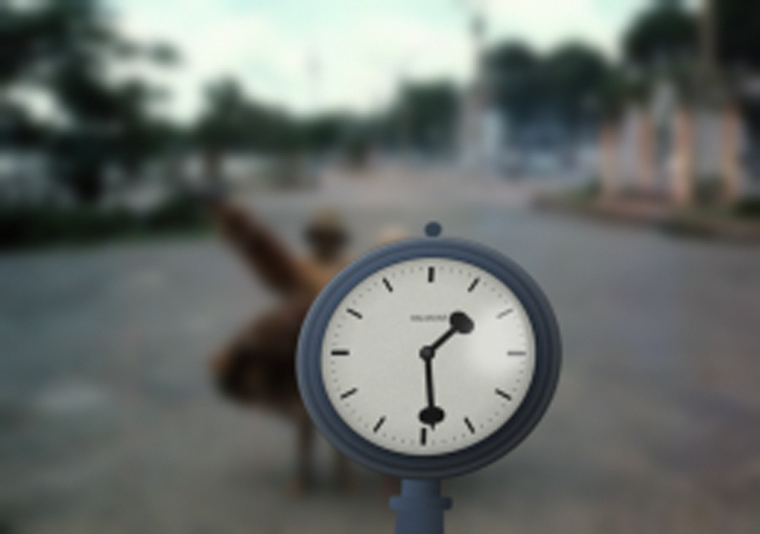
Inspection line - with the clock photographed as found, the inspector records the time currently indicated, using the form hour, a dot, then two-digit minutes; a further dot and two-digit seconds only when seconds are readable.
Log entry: 1.29
